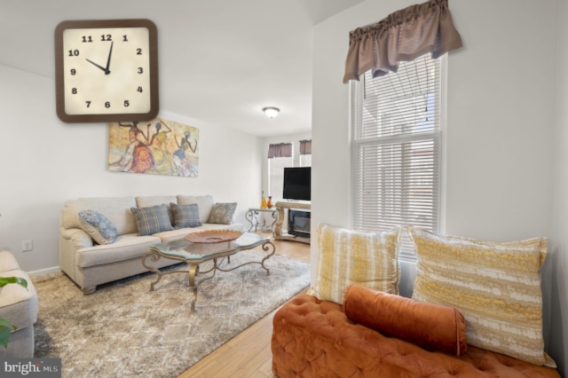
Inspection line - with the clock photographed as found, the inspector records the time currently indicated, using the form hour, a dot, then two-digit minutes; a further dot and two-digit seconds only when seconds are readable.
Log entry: 10.02
